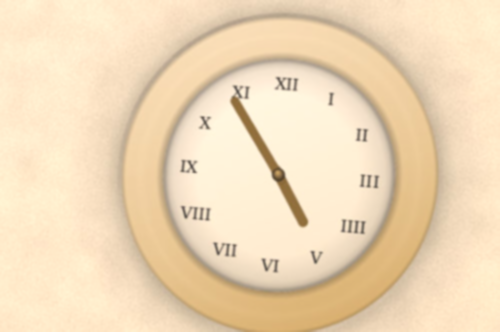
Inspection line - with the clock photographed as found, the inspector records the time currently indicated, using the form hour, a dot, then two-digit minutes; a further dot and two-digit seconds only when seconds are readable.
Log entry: 4.54
